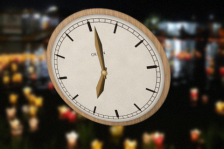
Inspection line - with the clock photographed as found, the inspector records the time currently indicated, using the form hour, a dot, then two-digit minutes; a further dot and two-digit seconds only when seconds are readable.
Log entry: 7.01
